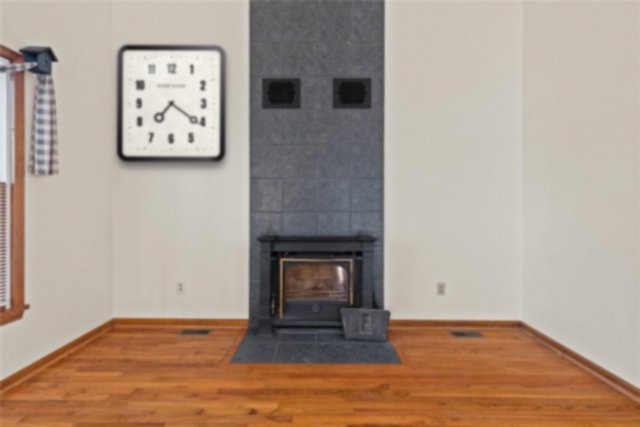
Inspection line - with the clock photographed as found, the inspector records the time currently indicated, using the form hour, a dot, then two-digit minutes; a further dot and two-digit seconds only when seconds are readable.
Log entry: 7.21
